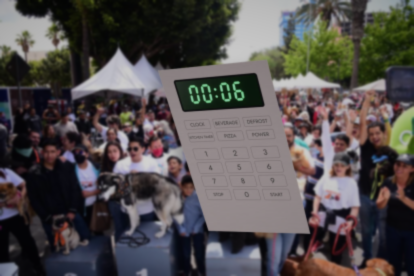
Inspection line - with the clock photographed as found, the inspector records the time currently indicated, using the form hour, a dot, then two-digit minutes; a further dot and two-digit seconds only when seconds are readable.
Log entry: 0.06
